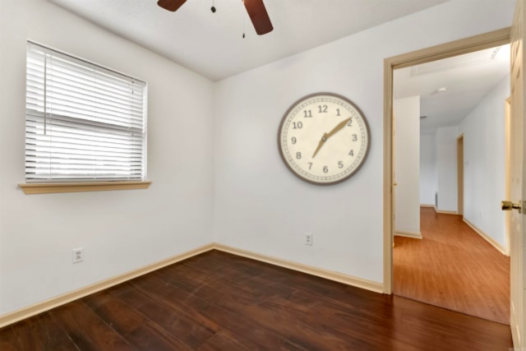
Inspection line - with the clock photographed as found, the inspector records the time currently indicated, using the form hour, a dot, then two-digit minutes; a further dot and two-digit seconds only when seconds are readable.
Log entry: 7.09
